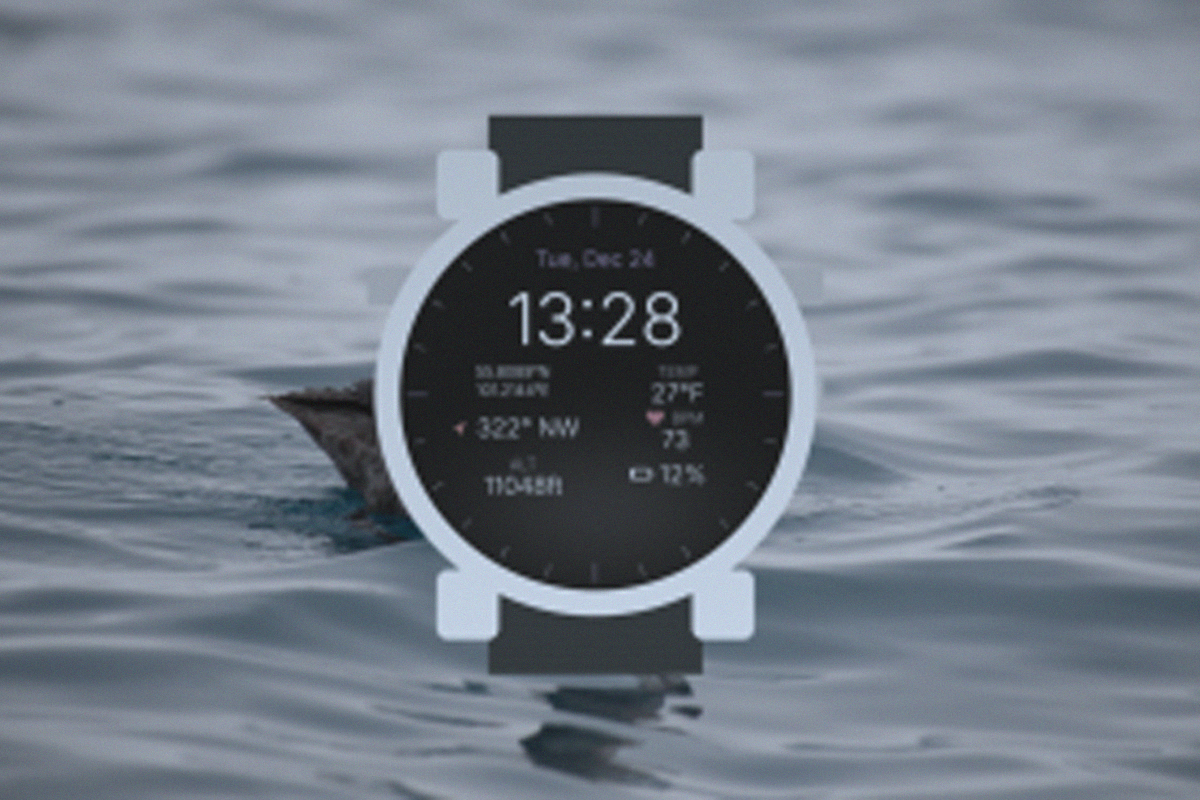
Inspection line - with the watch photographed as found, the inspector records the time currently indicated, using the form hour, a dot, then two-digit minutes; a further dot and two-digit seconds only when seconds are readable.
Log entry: 13.28
